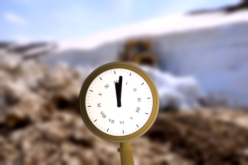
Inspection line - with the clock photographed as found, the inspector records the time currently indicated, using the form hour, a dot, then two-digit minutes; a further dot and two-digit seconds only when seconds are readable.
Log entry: 12.02
